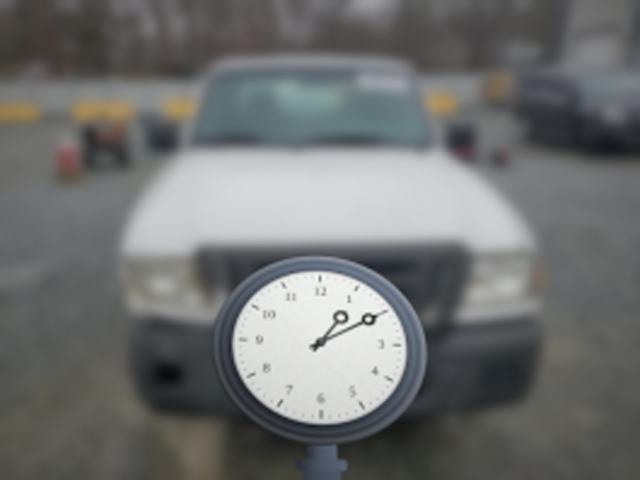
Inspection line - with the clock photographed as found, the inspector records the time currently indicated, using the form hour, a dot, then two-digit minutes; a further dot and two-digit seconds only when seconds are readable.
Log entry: 1.10
